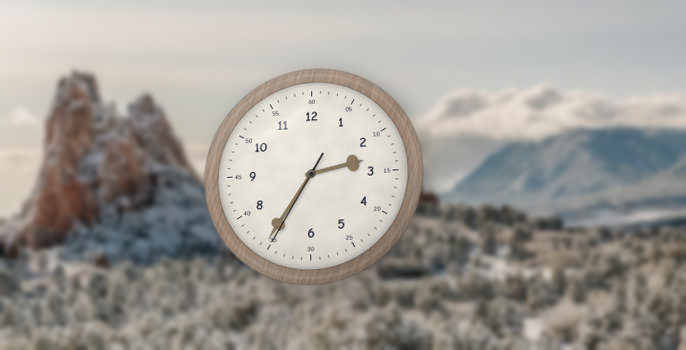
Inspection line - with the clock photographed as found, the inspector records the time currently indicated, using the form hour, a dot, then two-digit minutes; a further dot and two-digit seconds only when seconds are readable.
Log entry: 2.35.35
